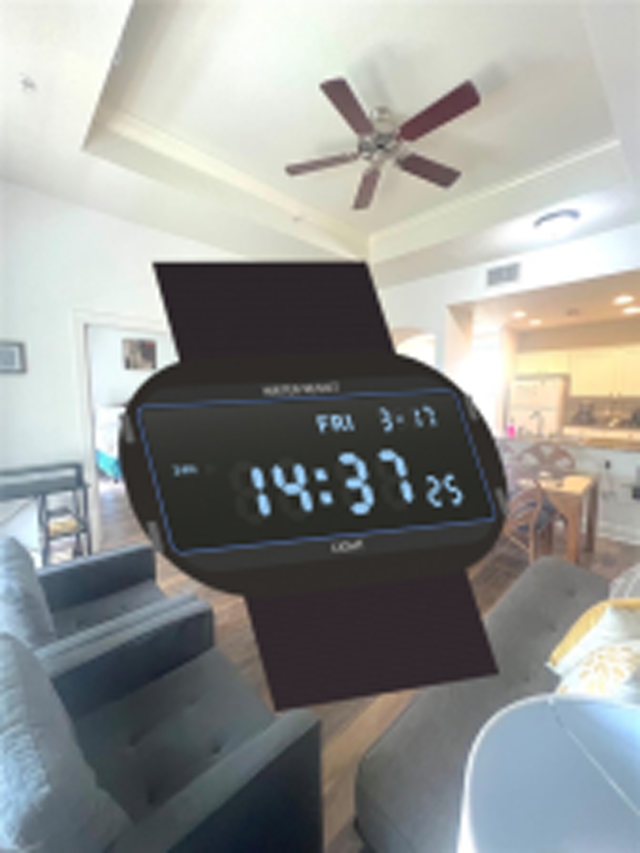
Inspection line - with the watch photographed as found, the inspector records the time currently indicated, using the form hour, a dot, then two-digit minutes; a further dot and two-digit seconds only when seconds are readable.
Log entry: 14.37.25
